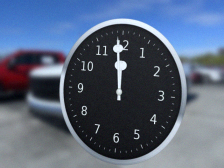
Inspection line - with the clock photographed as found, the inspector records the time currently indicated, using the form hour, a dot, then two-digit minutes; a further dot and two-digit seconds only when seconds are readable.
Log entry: 11.59
